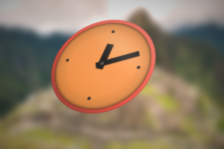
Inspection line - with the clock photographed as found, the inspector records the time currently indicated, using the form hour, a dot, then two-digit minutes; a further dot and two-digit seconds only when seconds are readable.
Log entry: 12.11
